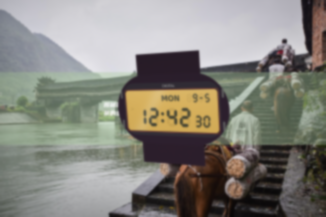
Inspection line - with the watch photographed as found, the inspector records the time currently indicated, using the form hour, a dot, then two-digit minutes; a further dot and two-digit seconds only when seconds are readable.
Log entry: 12.42.30
